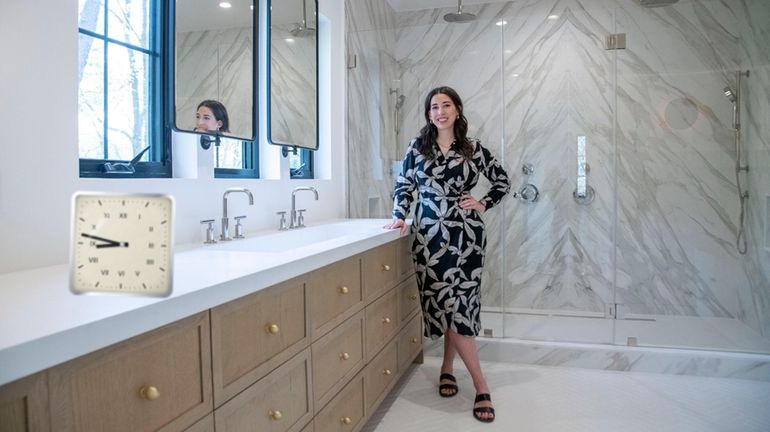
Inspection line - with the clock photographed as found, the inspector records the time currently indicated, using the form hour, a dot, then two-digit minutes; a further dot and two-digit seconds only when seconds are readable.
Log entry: 8.47
